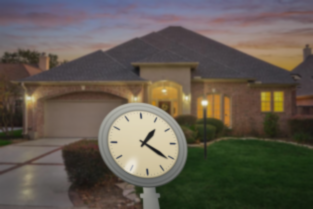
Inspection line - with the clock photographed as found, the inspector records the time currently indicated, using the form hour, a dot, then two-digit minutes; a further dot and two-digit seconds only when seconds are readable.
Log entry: 1.21
